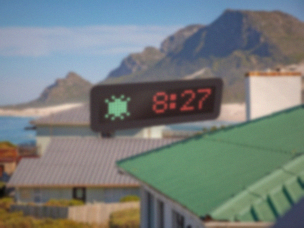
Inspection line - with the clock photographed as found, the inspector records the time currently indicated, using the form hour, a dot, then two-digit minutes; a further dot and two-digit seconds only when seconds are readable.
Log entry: 8.27
